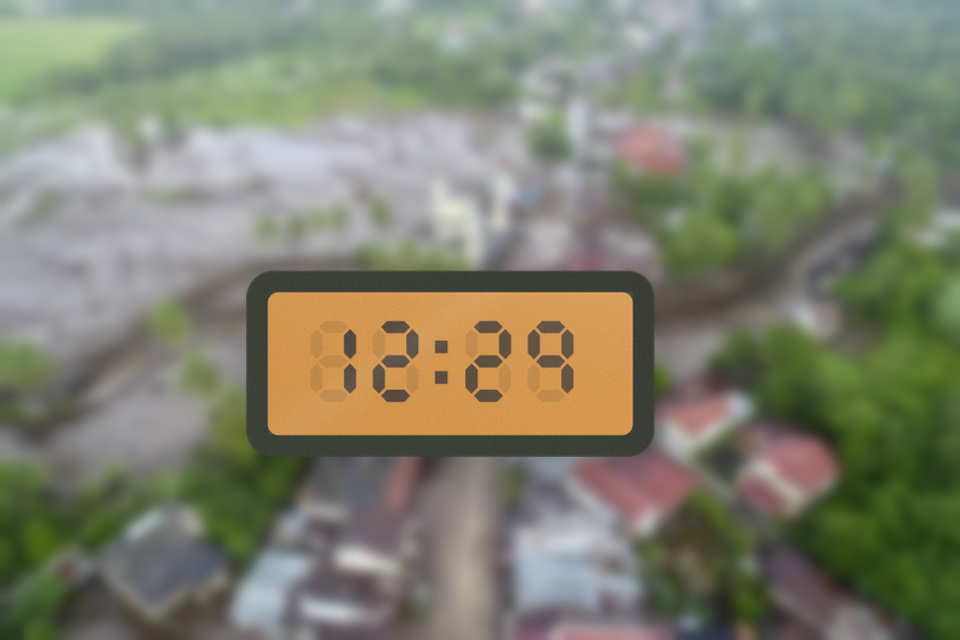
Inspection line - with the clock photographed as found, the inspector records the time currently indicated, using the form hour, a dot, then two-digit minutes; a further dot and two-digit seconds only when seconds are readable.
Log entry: 12.29
